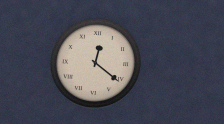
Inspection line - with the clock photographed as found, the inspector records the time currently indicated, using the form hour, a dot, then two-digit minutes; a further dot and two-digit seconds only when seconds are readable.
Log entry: 12.21
